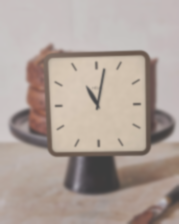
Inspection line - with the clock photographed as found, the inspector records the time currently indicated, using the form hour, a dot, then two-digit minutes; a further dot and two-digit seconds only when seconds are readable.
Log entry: 11.02
